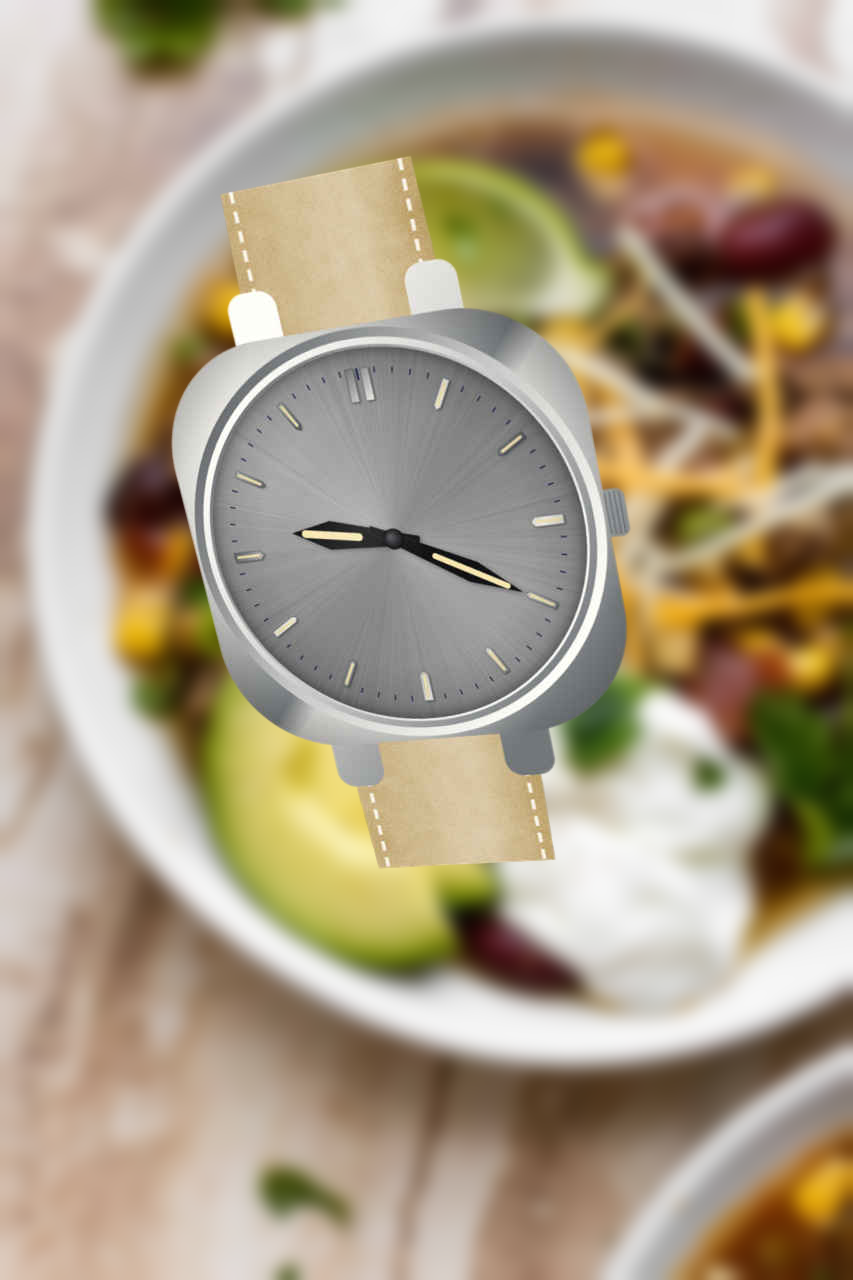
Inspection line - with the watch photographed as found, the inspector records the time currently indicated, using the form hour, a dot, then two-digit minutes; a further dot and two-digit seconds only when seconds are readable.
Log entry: 9.20
